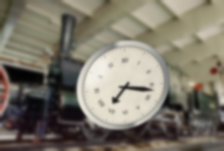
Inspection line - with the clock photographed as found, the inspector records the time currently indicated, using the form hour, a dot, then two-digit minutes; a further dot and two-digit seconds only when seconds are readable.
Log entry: 7.17
